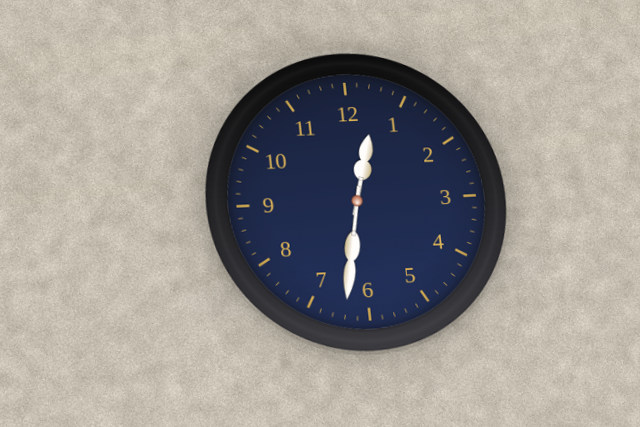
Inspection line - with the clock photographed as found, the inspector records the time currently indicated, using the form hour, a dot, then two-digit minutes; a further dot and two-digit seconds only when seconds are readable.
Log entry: 12.32
